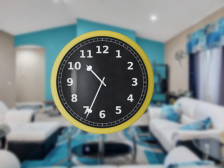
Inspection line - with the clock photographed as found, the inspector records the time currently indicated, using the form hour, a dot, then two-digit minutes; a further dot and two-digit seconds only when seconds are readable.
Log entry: 10.34
